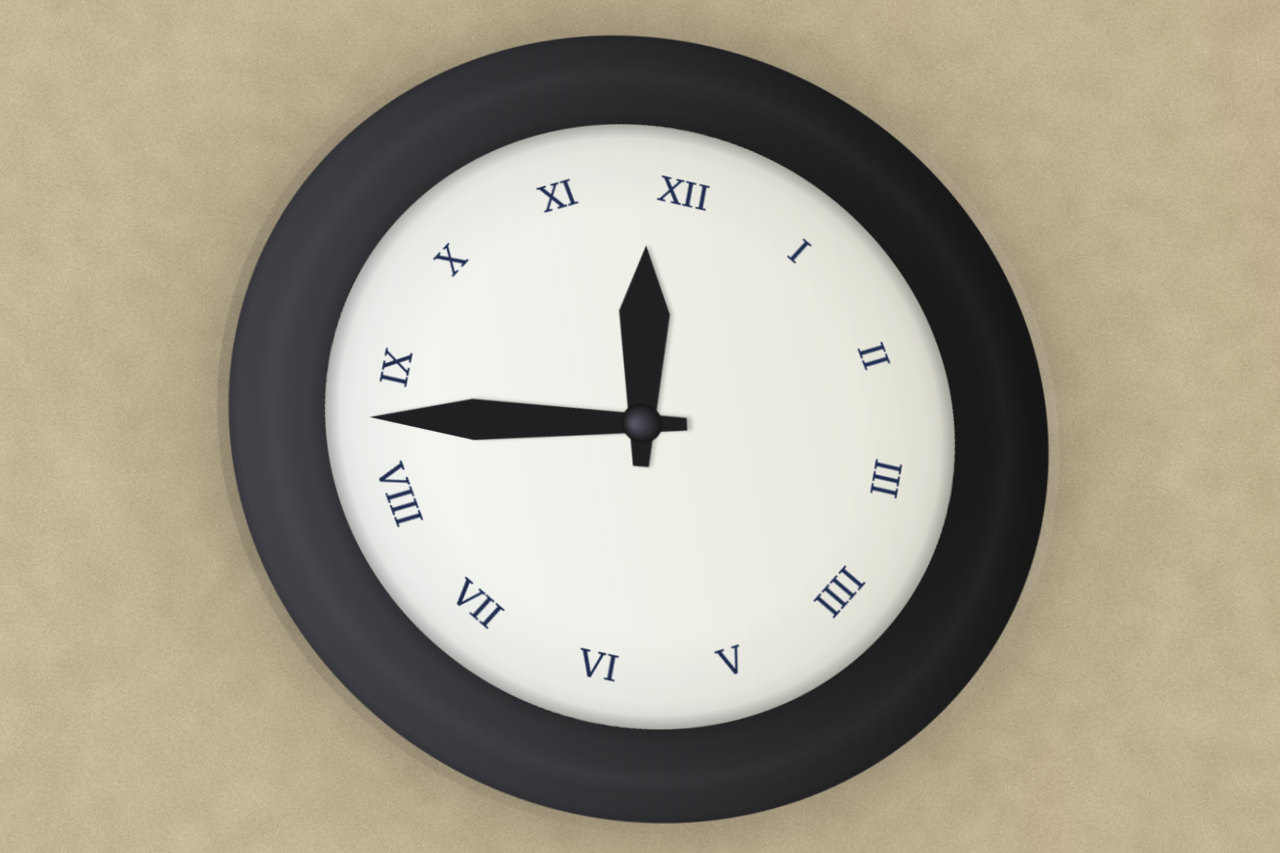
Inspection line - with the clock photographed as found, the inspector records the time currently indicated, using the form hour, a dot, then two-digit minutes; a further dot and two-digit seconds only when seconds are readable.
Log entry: 11.43
